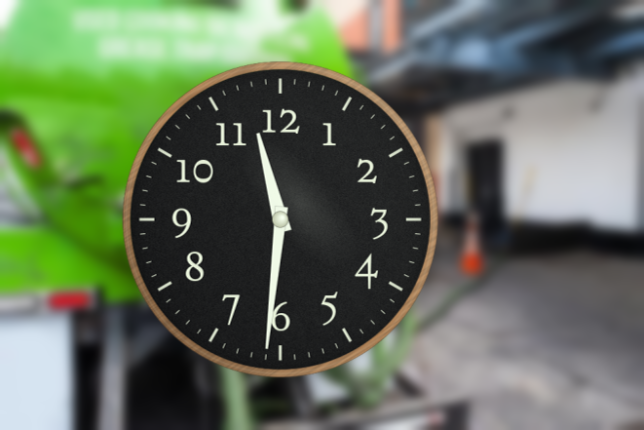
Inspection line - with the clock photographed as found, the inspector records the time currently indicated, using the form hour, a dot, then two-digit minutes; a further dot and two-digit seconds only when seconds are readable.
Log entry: 11.31
